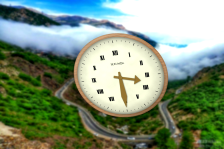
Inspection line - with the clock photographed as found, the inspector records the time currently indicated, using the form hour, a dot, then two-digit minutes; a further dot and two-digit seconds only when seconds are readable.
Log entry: 3.30
